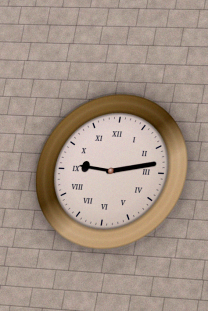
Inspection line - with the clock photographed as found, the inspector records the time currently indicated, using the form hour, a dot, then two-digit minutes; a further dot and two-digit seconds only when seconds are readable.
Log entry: 9.13
